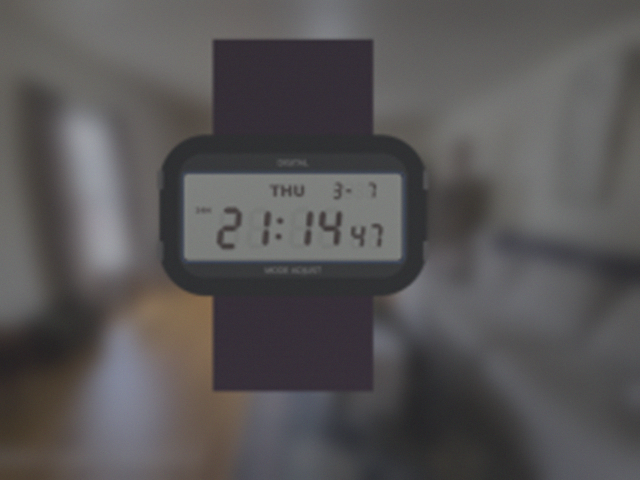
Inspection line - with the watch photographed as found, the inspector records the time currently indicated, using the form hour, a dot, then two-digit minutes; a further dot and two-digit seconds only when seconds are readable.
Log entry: 21.14.47
